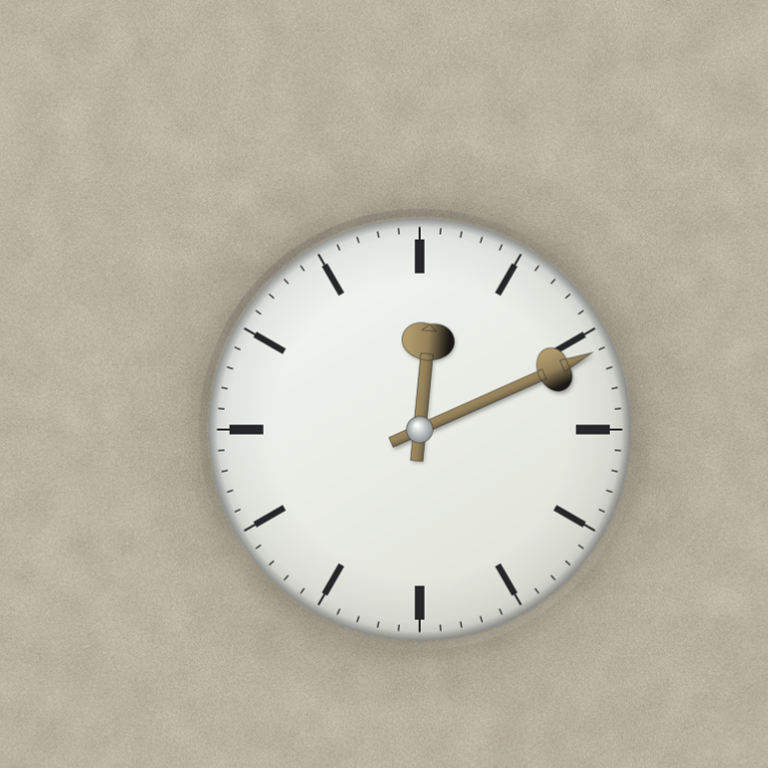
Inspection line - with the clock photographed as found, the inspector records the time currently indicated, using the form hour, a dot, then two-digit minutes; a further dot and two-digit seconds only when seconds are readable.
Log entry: 12.11
